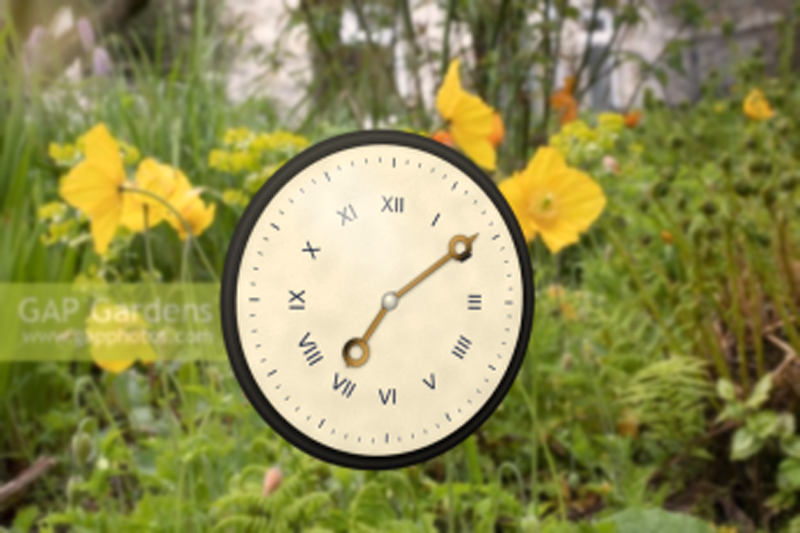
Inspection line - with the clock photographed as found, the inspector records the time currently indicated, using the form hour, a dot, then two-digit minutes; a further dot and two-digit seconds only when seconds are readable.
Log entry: 7.09
